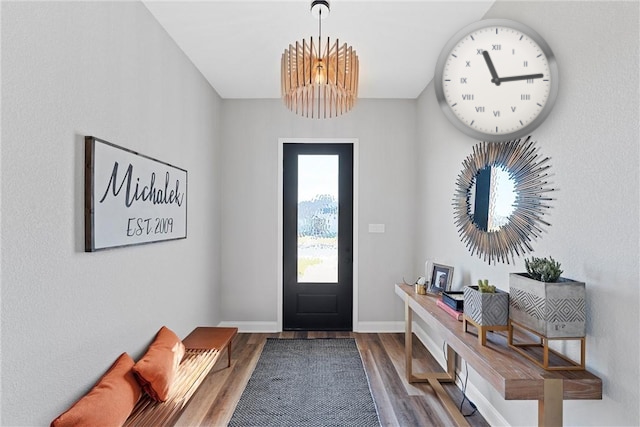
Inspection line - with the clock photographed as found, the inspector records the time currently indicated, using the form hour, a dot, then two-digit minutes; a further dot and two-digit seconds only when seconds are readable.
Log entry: 11.14
